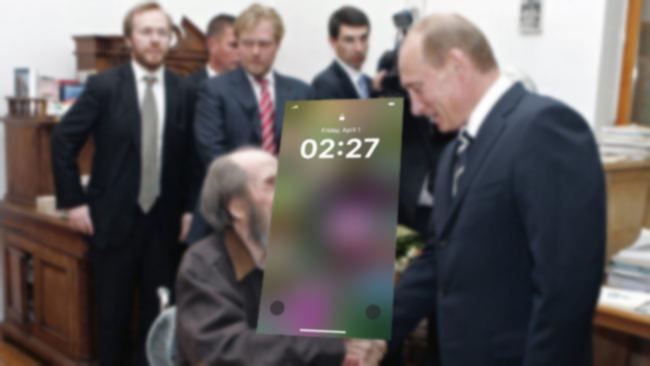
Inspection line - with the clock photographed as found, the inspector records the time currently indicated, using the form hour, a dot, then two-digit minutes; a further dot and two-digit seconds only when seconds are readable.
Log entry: 2.27
